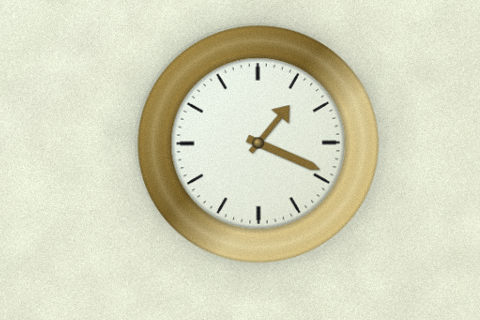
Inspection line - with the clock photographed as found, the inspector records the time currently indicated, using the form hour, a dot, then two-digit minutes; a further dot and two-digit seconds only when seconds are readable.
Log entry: 1.19
